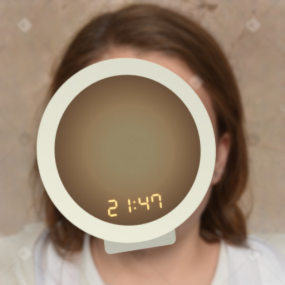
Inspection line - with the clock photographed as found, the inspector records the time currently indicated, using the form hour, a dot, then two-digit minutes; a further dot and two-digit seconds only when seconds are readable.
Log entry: 21.47
